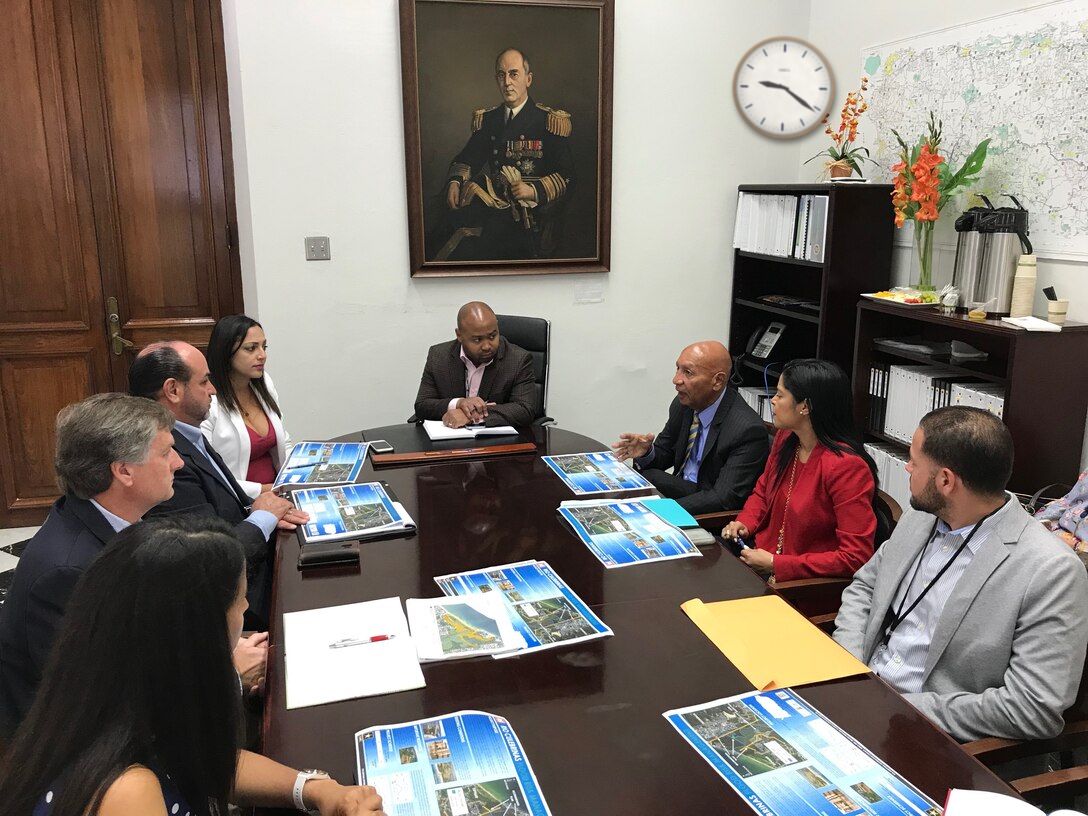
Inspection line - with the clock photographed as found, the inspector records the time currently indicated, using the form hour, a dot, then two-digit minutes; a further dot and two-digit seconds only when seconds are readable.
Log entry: 9.21
